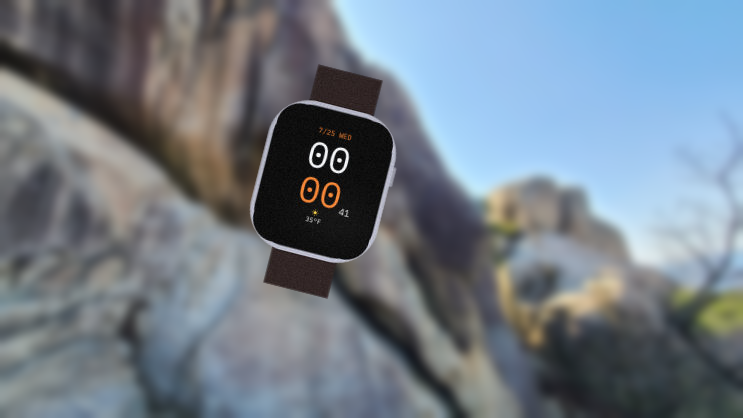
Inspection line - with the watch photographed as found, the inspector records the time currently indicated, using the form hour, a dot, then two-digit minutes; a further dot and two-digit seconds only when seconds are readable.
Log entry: 0.00.41
